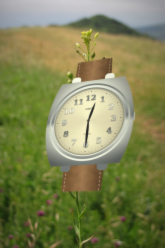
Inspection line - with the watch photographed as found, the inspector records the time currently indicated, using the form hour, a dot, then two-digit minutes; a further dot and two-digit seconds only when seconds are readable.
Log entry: 12.30
